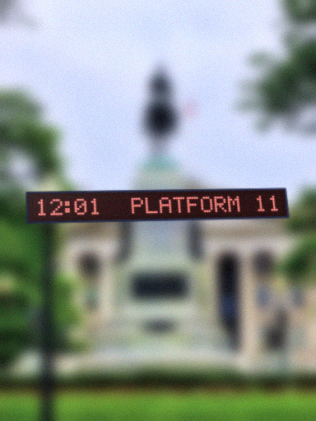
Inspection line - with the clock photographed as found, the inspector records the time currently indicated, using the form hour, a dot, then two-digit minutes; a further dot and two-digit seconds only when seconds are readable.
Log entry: 12.01
